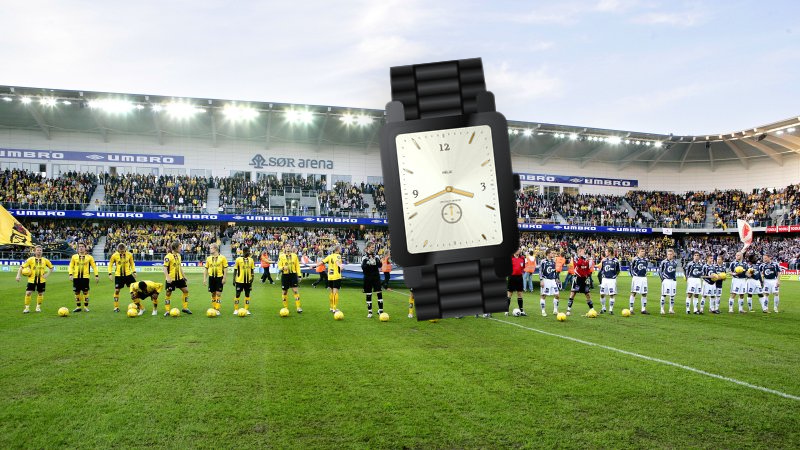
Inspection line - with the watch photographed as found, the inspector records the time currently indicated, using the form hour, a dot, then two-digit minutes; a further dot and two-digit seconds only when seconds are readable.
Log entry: 3.42
